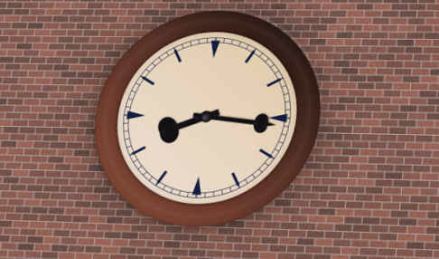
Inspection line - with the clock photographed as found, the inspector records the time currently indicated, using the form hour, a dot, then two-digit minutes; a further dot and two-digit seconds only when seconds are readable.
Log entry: 8.16
